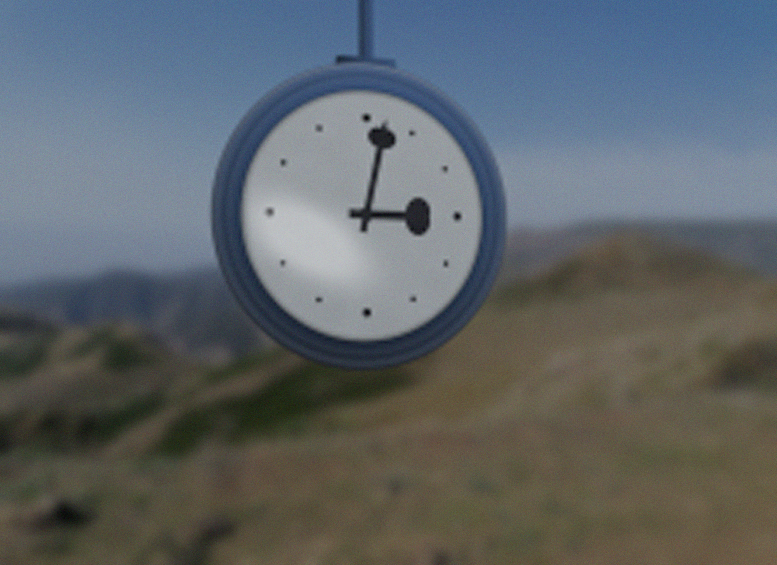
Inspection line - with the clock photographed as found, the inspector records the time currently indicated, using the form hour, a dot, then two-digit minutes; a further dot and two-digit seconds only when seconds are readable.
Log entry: 3.02
